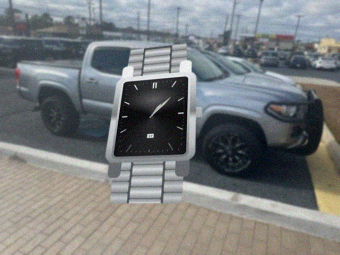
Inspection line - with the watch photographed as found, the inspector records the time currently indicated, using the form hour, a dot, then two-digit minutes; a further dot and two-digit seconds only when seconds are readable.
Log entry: 1.07
